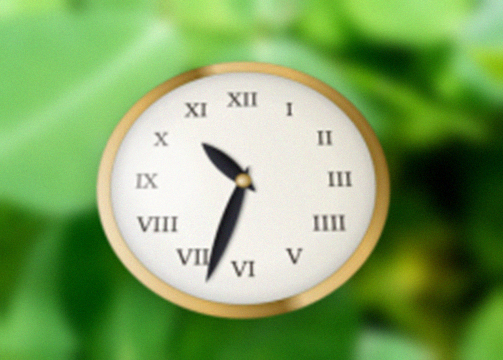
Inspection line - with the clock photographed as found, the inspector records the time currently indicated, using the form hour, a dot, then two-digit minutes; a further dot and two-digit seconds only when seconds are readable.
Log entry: 10.33
